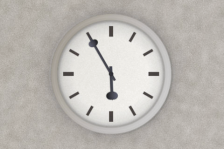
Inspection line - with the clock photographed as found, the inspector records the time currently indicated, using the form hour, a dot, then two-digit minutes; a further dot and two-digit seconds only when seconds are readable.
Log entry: 5.55
